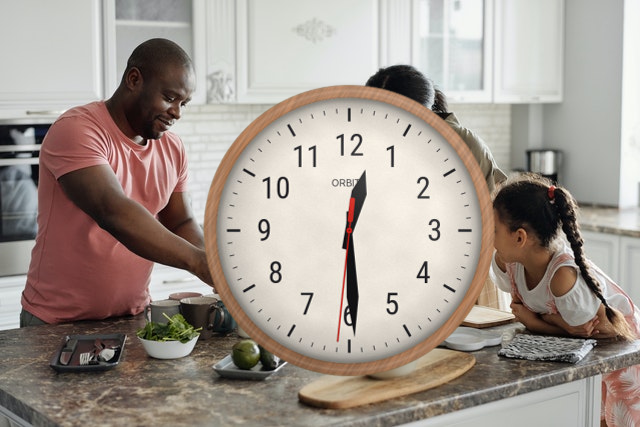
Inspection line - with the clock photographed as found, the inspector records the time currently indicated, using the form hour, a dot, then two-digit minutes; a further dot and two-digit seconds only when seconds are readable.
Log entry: 12.29.31
